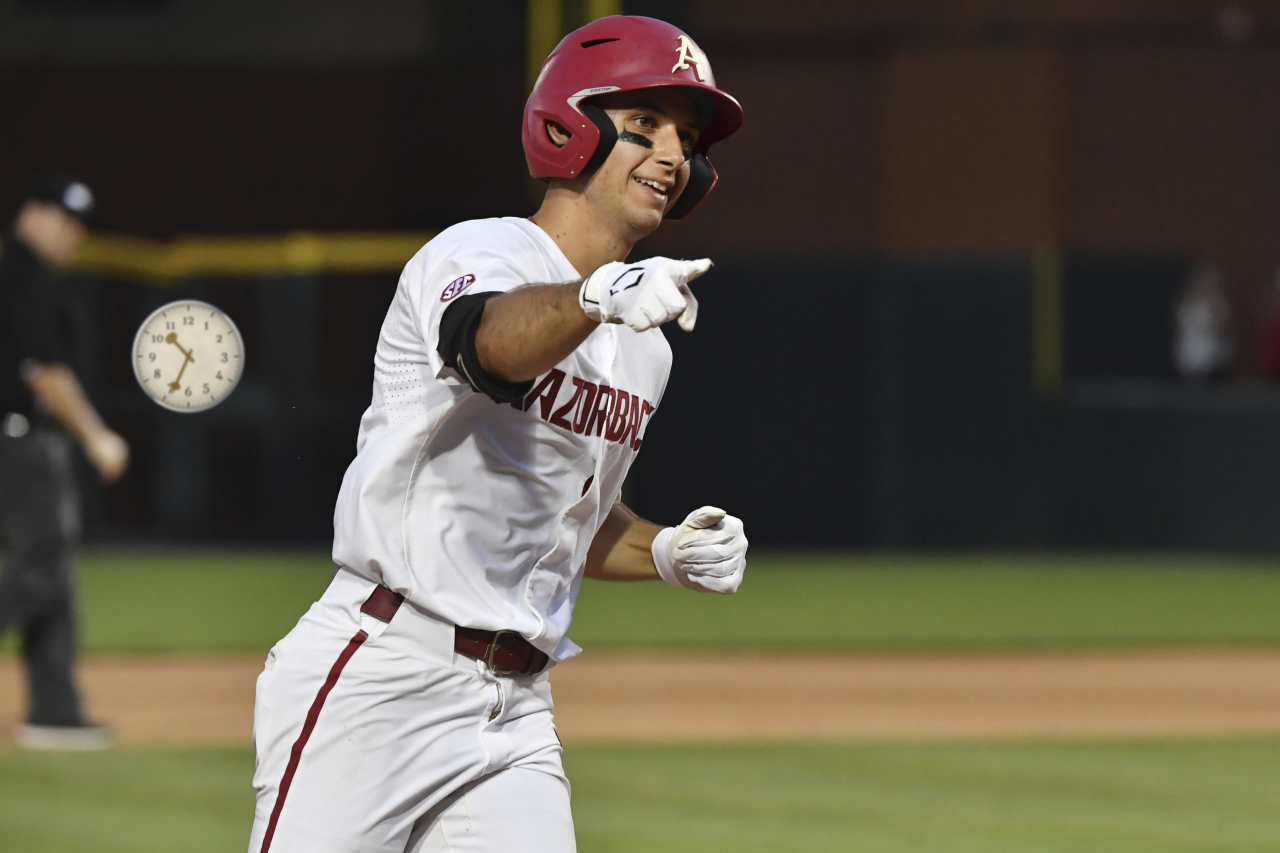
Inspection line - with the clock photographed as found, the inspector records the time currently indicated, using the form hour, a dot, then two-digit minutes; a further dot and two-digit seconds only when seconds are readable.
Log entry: 10.34
